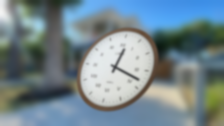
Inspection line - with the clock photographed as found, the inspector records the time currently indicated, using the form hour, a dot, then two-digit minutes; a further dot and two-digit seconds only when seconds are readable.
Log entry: 12.18
